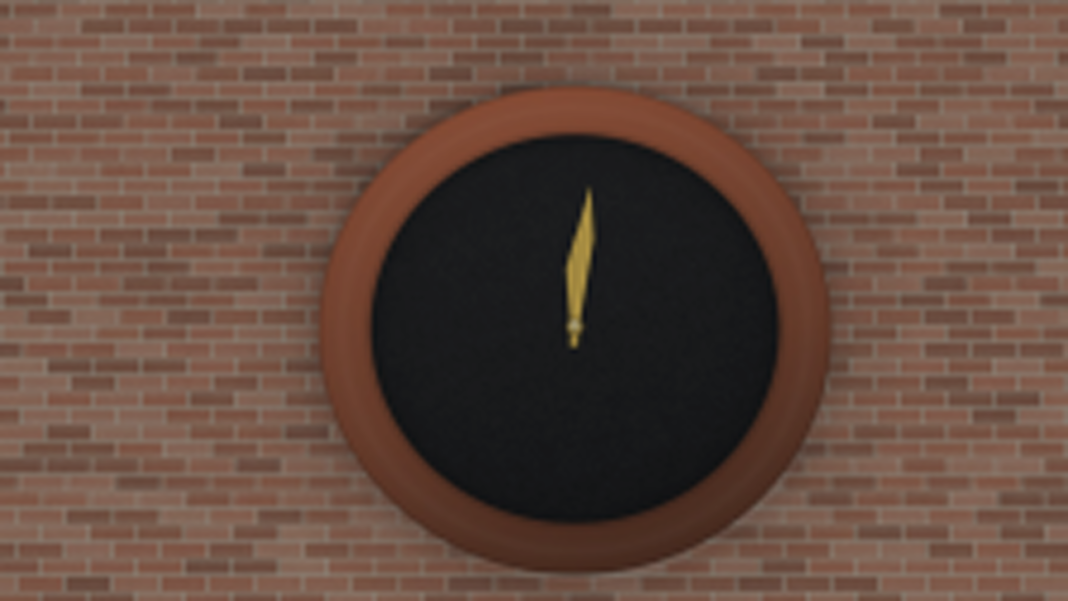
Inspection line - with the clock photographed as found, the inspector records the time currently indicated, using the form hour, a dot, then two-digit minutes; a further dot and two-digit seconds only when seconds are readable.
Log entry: 12.01
